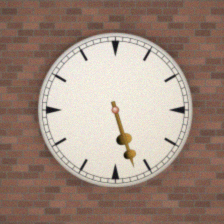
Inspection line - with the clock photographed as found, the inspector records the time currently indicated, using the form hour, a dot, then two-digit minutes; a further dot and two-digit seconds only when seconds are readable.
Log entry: 5.27
